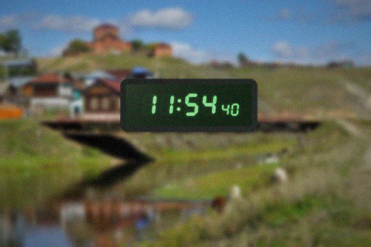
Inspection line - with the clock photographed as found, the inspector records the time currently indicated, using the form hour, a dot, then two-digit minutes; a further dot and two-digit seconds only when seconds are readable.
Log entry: 11.54.40
